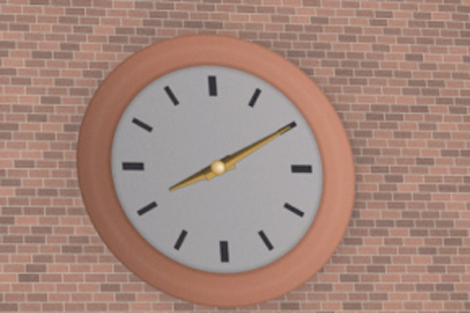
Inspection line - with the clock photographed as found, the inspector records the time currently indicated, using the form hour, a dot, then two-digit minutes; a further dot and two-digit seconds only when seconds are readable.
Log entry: 8.10
